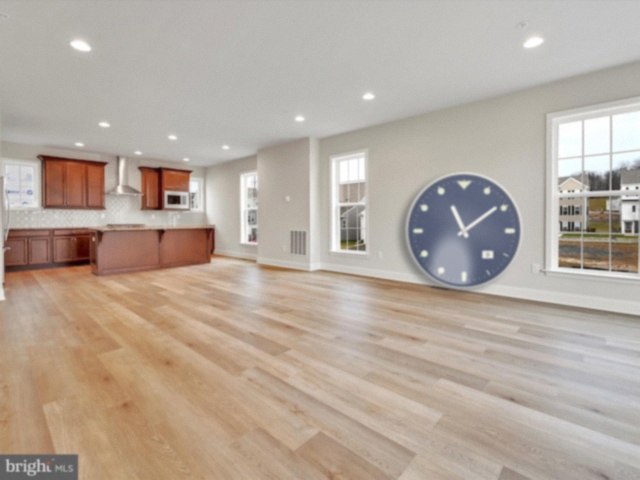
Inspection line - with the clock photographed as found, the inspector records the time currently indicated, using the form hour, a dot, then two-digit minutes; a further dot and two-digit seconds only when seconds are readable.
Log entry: 11.09
